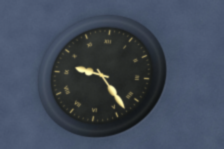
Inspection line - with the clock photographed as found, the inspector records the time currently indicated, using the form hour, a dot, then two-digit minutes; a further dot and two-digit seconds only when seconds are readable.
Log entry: 9.23
